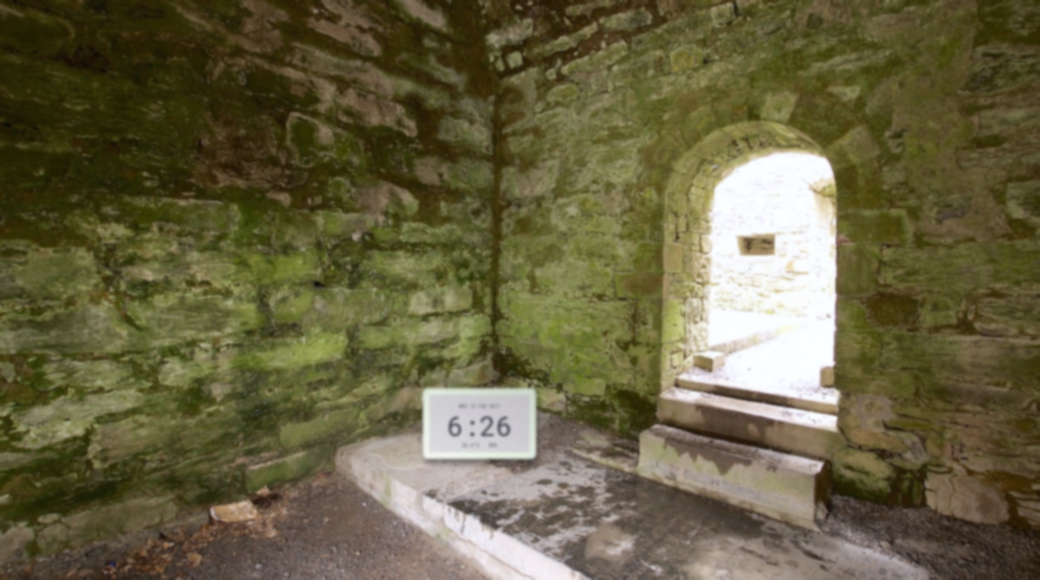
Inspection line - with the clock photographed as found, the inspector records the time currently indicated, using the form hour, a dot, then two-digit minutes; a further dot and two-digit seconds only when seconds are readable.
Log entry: 6.26
